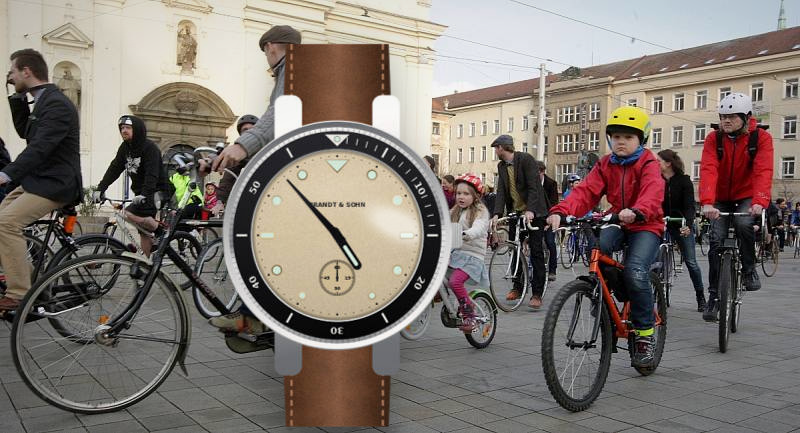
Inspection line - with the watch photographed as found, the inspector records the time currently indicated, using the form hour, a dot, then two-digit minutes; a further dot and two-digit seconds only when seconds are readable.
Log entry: 4.53
